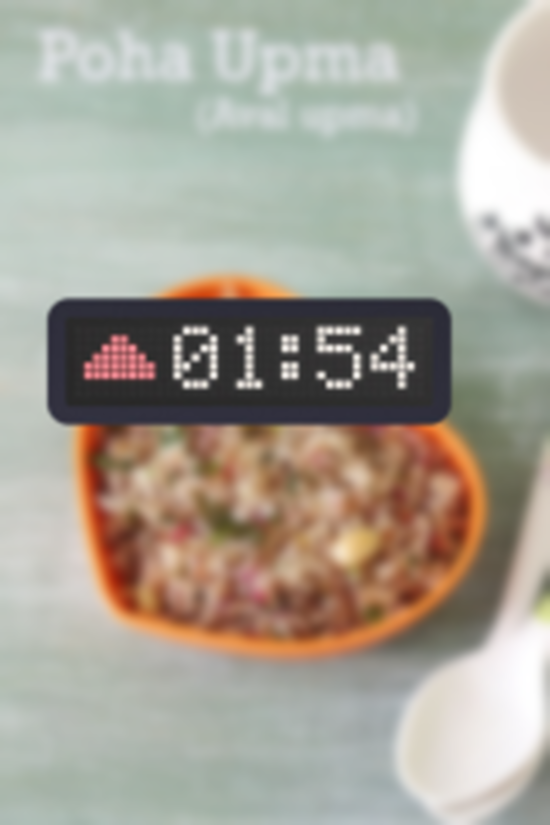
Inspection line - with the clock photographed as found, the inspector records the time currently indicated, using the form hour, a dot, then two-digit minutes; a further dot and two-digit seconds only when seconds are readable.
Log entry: 1.54
